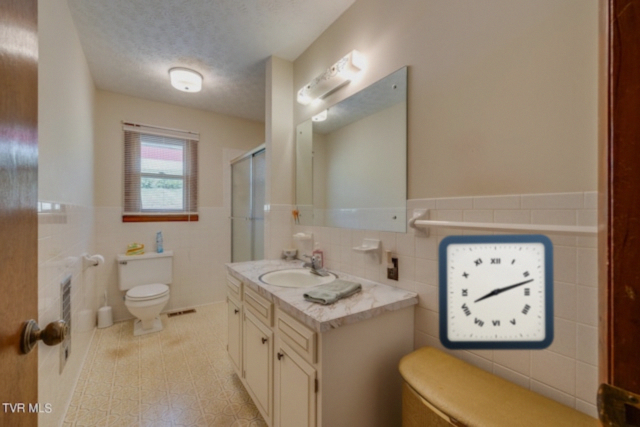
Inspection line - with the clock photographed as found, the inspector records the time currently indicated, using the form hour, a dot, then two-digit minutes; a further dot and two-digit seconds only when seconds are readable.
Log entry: 8.12
